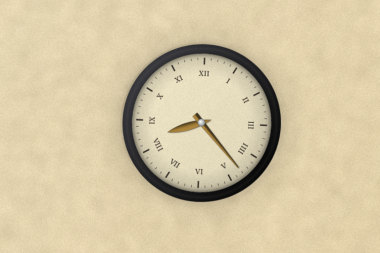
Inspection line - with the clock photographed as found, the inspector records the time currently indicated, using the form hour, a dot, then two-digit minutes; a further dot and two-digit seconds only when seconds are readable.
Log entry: 8.23
